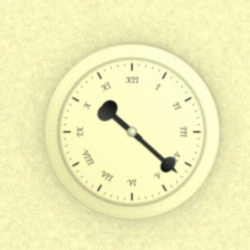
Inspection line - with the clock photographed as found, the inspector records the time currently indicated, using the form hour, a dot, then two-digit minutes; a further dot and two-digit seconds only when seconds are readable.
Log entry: 10.22
